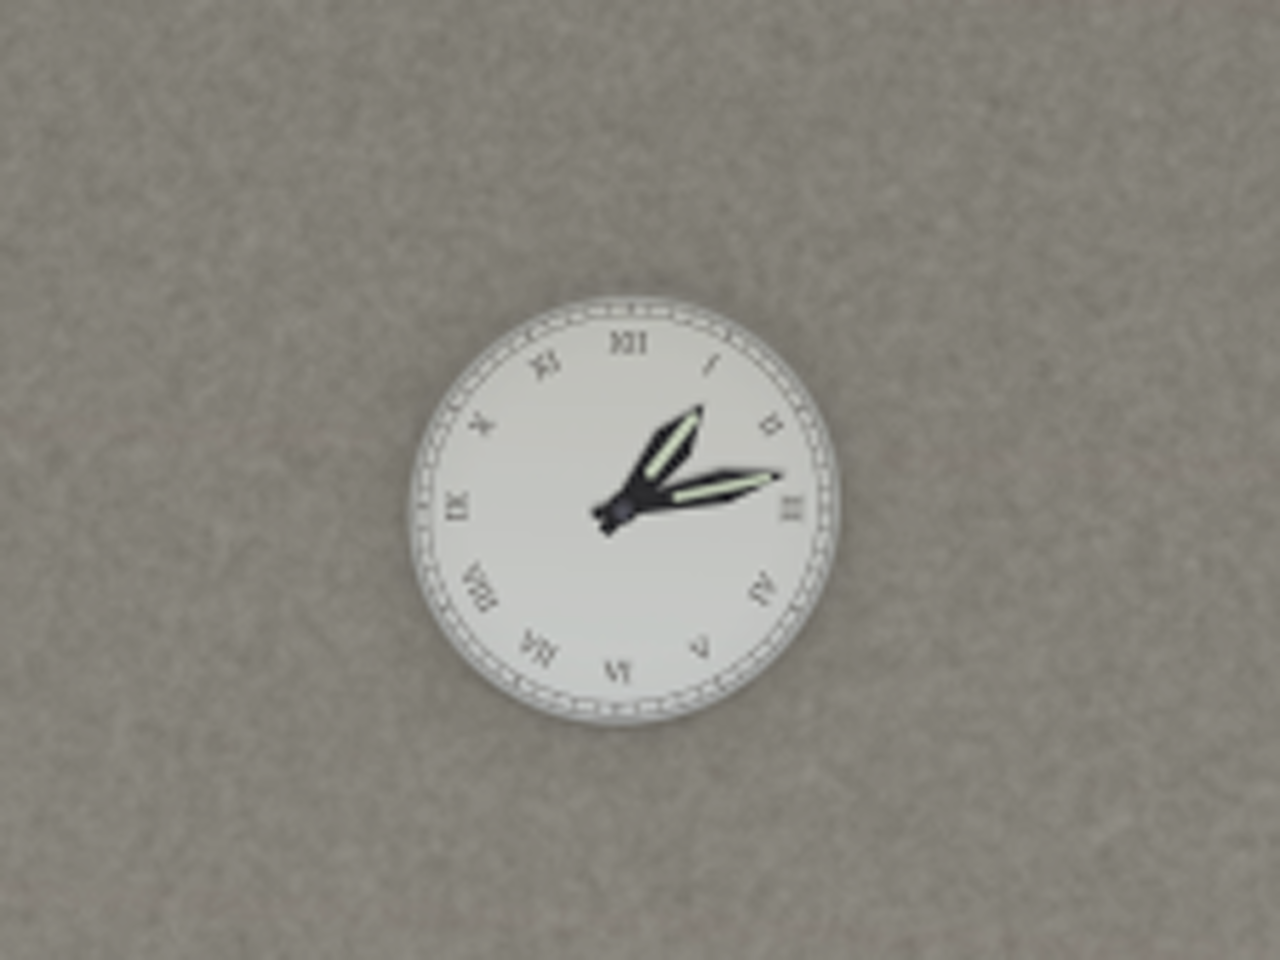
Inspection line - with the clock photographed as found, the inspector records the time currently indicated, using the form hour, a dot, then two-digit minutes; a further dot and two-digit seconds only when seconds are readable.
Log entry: 1.13
